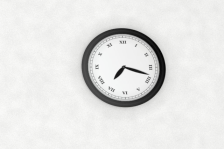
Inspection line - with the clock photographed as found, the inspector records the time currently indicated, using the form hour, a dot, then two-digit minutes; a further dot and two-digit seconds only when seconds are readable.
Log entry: 7.18
